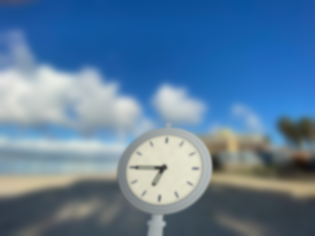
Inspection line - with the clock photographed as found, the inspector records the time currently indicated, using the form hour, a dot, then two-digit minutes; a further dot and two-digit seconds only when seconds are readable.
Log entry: 6.45
